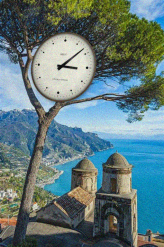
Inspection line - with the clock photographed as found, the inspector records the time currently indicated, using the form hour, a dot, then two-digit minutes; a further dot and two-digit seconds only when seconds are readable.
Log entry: 3.08
